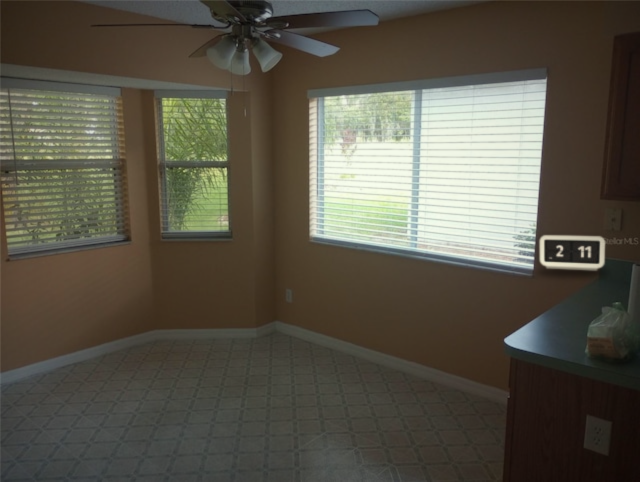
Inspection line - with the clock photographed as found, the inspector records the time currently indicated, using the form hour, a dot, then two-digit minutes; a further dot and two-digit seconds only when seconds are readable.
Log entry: 2.11
